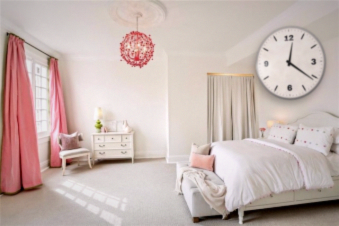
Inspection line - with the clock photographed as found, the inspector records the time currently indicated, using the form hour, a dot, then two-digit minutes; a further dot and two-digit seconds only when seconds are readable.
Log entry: 12.21
